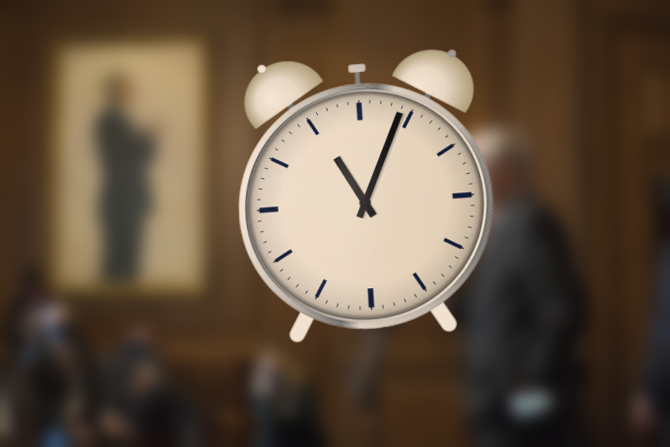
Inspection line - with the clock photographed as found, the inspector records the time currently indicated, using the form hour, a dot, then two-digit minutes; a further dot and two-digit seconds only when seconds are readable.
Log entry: 11.04
